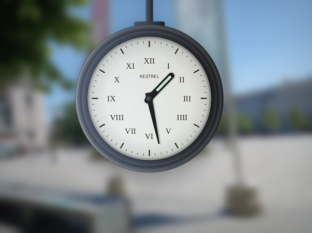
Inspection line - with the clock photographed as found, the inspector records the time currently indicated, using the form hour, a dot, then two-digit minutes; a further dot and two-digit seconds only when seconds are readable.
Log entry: 1.28
